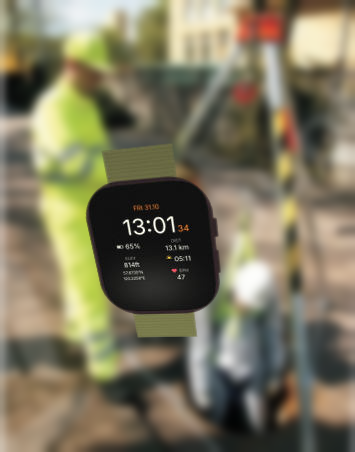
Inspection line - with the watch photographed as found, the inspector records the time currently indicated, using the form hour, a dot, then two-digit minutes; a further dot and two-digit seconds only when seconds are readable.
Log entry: 13.01.34
